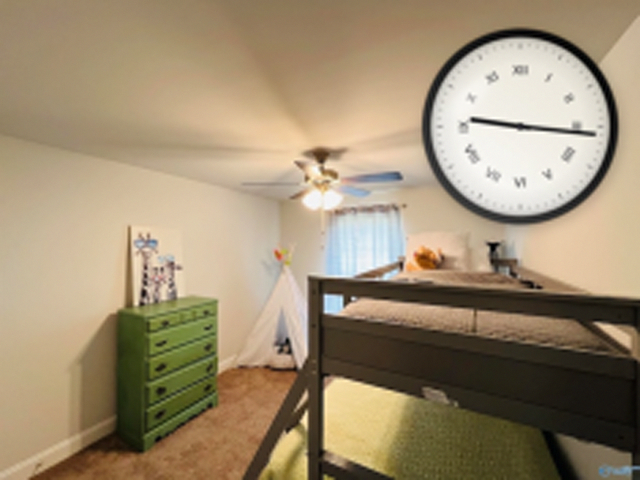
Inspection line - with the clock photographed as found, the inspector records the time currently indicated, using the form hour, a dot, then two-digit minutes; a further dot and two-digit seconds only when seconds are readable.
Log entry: 9.16
